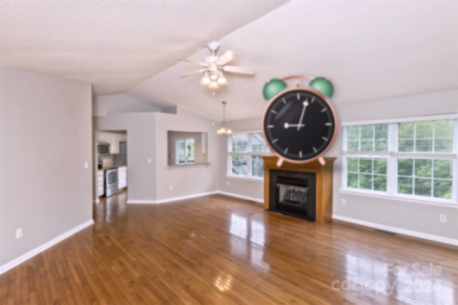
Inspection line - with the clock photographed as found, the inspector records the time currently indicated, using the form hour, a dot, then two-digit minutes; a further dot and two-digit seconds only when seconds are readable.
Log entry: 9.03
